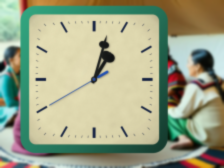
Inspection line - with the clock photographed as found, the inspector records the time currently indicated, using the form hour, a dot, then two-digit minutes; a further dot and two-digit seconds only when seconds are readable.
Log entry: 1.02.40
